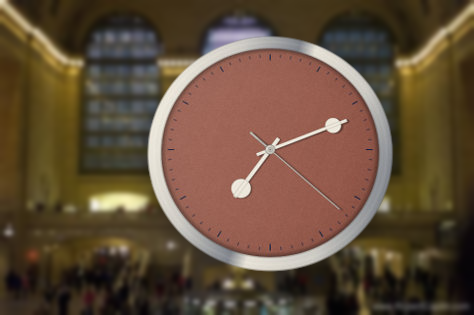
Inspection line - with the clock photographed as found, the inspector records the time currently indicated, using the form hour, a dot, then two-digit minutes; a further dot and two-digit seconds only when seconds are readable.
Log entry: 7.11.22
